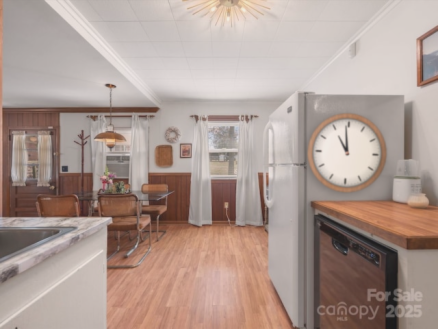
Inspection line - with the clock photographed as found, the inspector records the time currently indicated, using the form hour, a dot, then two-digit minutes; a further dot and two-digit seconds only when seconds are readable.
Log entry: 10.59
